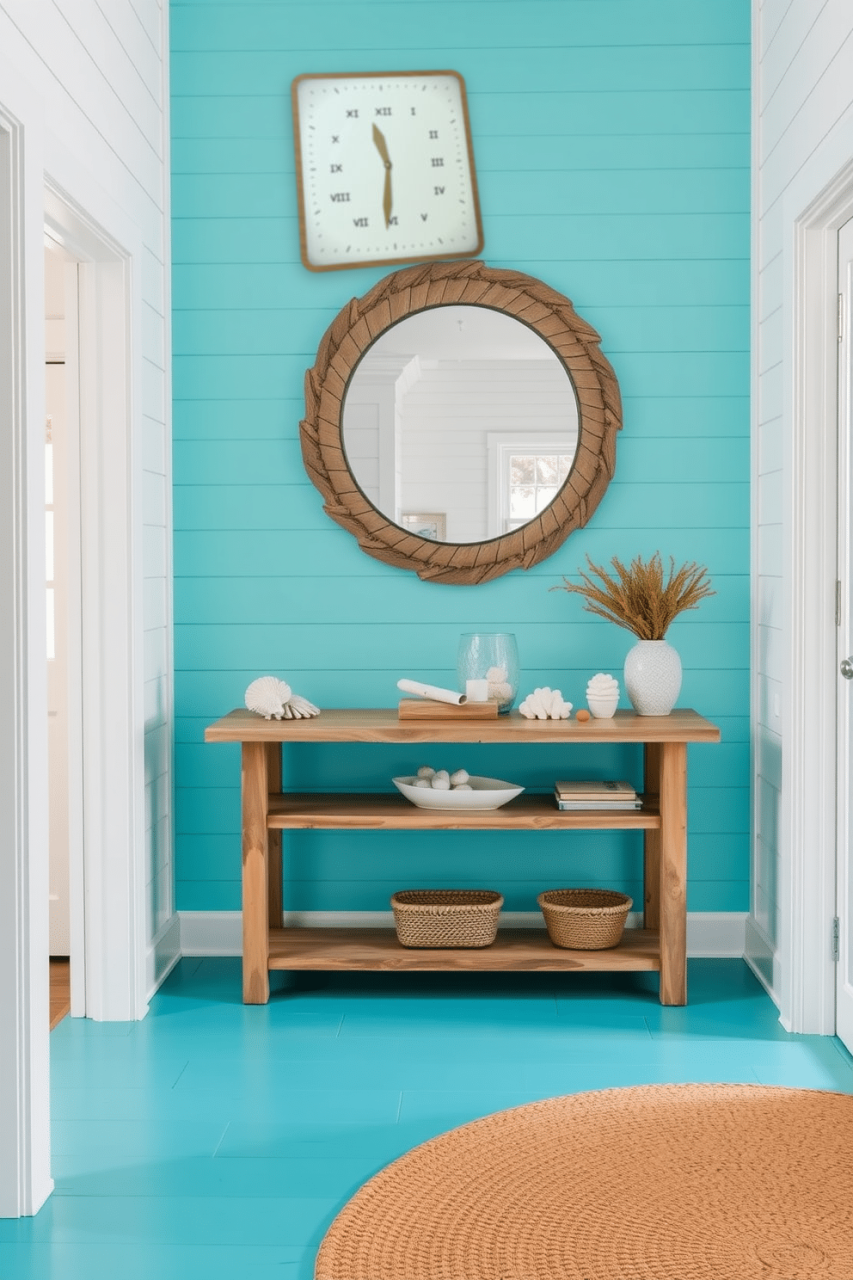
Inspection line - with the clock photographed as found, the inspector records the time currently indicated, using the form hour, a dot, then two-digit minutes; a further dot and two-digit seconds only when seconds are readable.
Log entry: 11.31
